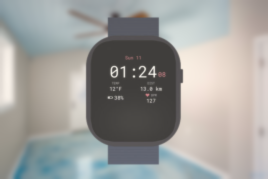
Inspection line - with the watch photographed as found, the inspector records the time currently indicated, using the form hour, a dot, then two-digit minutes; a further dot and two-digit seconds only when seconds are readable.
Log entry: 1.24
